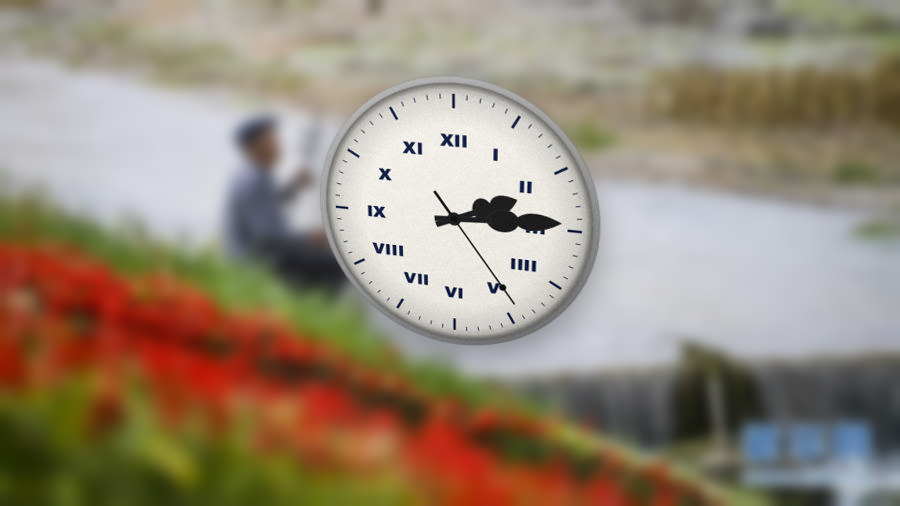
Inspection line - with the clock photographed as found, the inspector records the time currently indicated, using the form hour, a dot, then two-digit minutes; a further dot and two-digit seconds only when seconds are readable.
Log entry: 2.14.24
